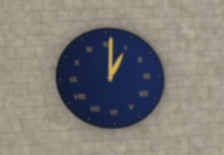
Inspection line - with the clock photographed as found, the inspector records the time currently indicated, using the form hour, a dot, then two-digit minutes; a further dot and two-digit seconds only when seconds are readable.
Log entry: 1.01
